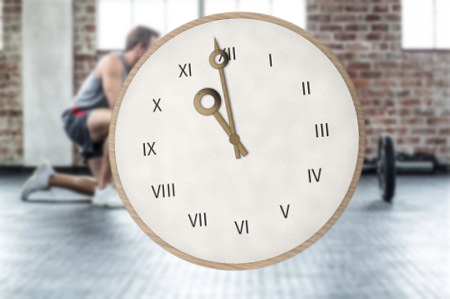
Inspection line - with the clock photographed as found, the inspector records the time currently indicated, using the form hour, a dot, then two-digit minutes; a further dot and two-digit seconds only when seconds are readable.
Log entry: 10.59
